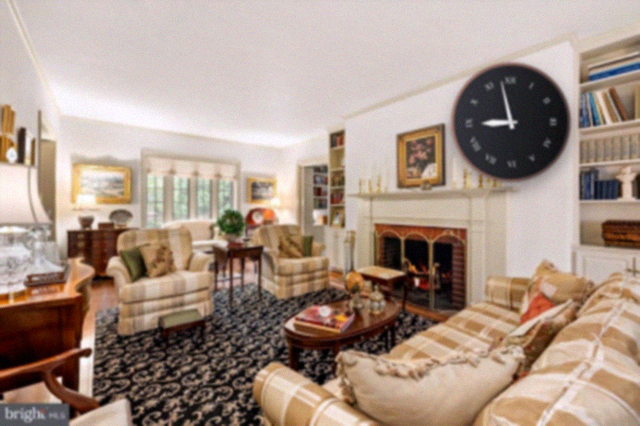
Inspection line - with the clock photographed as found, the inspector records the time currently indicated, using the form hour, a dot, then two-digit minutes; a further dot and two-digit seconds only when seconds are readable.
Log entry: 8.58
